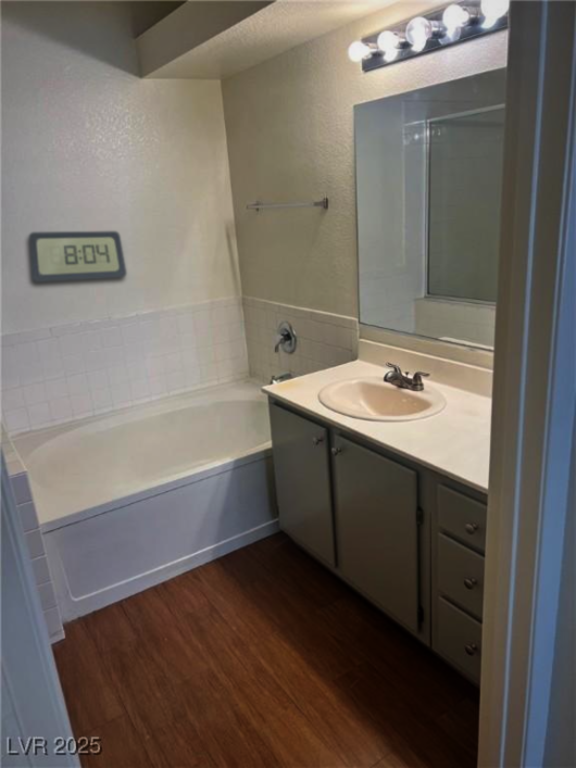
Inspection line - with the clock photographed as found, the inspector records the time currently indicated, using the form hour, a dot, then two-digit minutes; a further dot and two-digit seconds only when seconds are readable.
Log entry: 8.04
